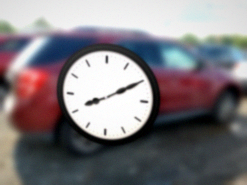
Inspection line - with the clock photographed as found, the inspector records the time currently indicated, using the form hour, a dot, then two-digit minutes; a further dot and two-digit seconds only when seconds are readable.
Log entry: 8.10
